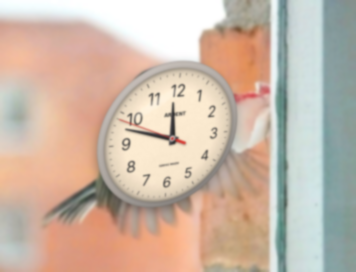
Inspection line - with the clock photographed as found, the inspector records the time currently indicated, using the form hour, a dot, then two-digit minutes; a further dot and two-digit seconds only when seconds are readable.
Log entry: 11.47.49
